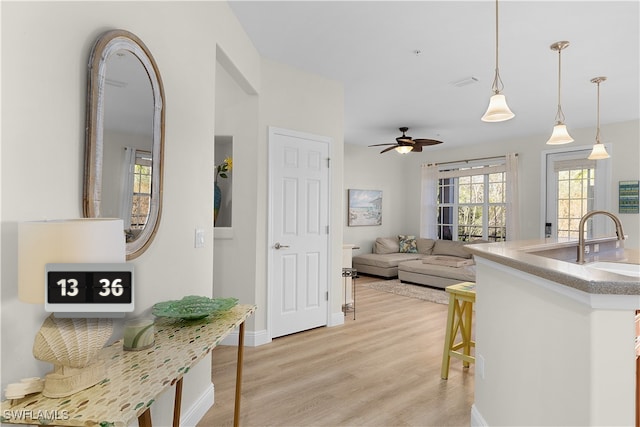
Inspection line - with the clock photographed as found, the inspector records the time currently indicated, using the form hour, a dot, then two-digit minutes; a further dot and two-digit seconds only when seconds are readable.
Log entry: 13.36
